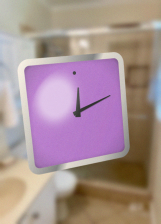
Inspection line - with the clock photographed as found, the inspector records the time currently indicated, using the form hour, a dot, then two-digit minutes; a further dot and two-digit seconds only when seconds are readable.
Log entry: 12.12
